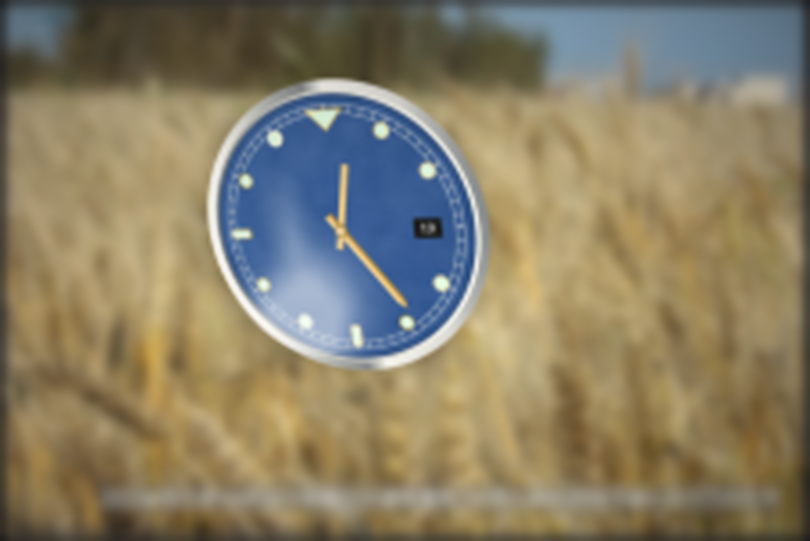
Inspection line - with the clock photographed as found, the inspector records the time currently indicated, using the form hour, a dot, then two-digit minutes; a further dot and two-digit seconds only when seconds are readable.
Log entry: 12.24
